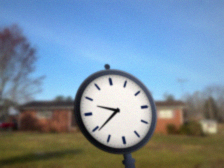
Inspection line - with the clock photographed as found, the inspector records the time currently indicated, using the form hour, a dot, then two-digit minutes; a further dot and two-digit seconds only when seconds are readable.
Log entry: 9.39
